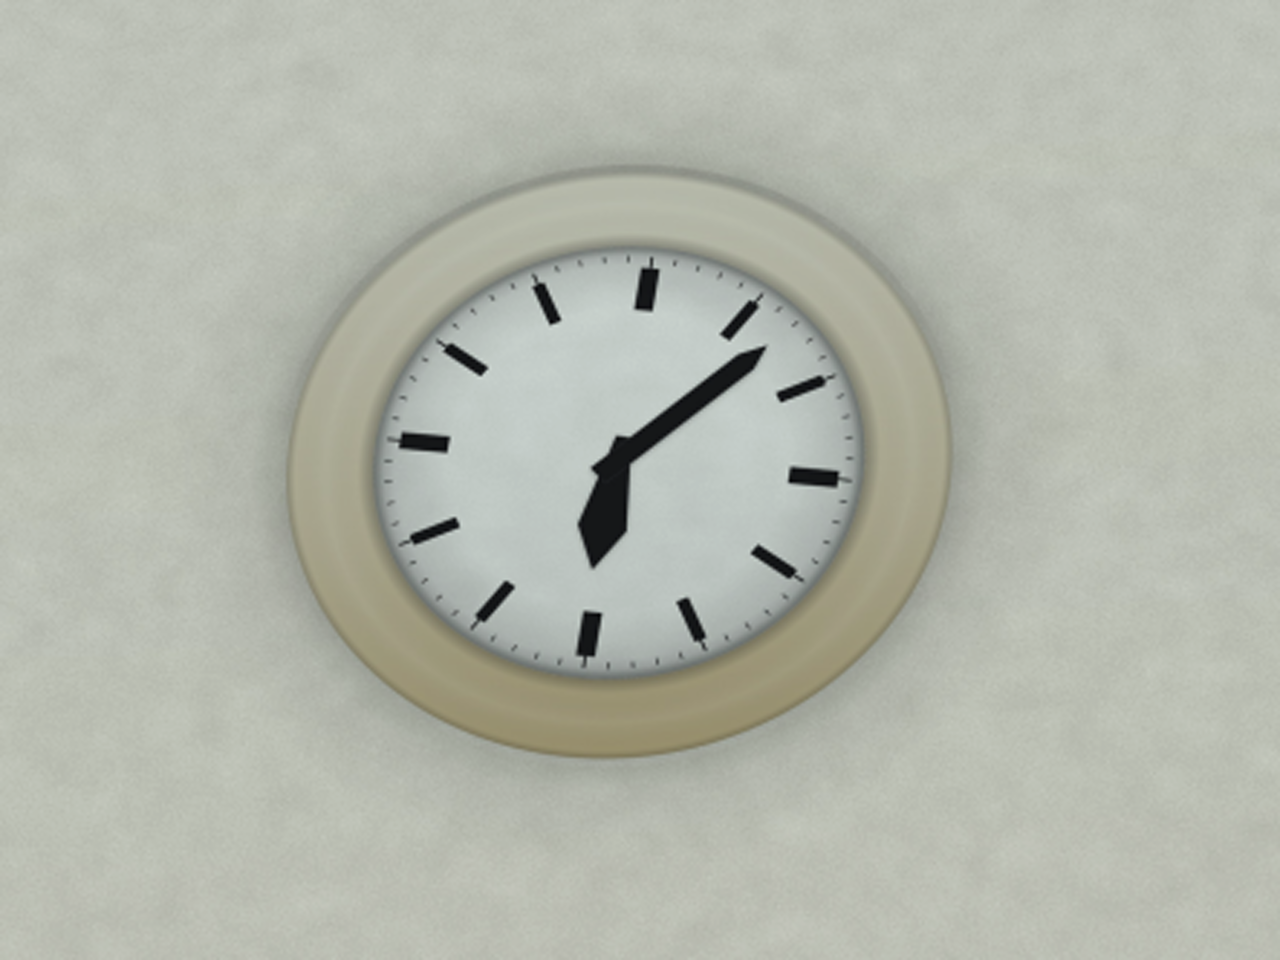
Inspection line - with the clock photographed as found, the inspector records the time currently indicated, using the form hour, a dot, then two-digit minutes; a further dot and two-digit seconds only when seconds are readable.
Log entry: 6.07
